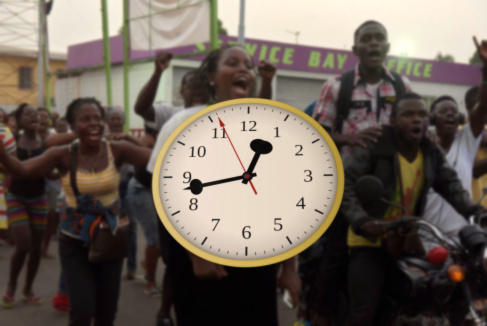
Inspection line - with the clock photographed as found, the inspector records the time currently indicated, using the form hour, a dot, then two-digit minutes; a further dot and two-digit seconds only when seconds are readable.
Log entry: 12.42.56
